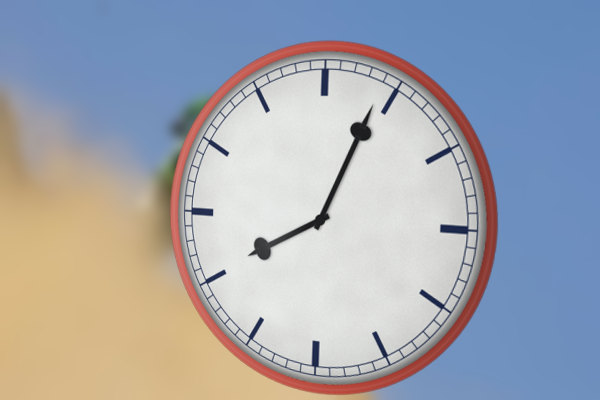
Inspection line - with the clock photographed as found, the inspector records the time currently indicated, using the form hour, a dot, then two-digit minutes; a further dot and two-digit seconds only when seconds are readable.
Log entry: 8.04
